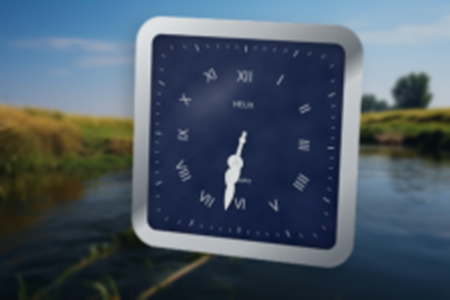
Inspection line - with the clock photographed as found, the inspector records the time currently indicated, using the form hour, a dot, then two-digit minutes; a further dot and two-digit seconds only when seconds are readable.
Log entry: 6.32
